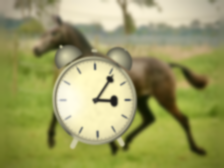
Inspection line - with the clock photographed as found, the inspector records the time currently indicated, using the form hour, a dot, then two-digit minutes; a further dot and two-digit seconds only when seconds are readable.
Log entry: 3.06
